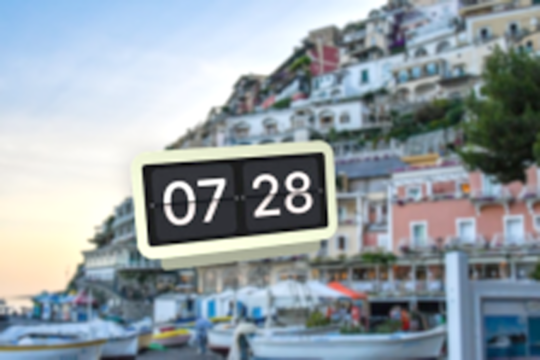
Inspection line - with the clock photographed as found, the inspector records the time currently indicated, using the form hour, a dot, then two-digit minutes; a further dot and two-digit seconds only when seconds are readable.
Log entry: 7.28
